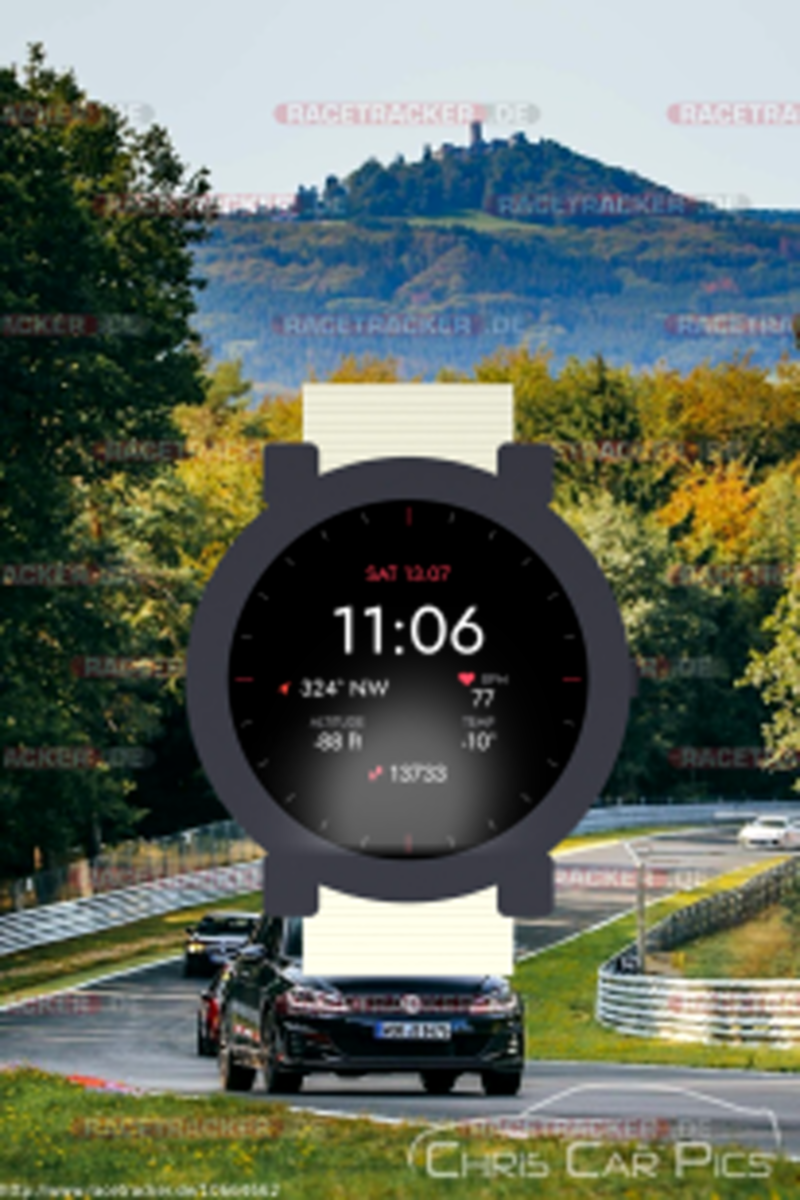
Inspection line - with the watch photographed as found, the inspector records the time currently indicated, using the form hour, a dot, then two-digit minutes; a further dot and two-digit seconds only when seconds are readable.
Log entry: 11.06
